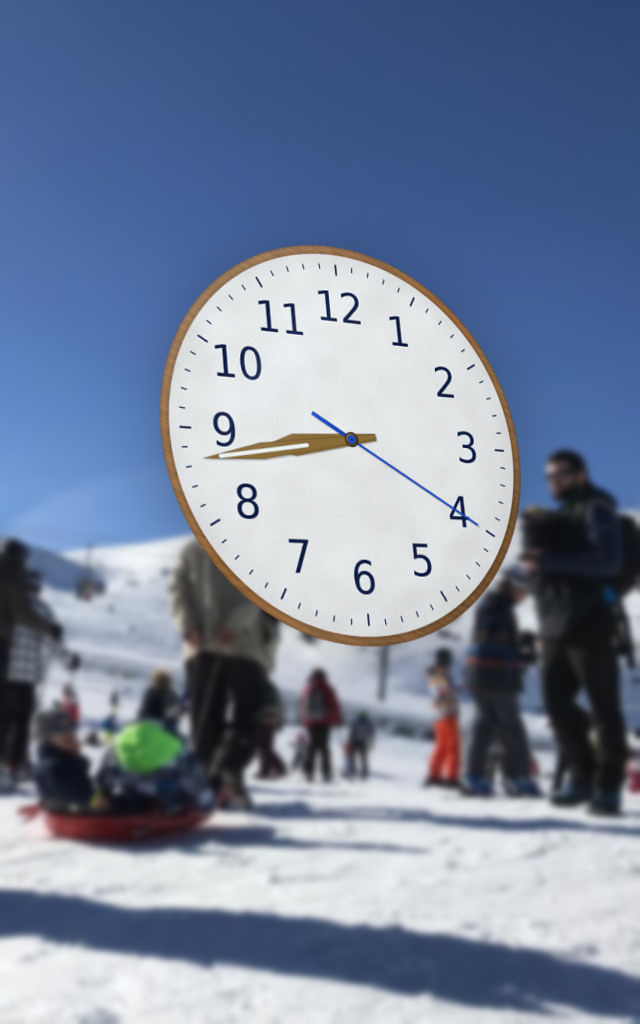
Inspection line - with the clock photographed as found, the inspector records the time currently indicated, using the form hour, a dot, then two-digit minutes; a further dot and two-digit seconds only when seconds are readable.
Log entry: 8.43.20
